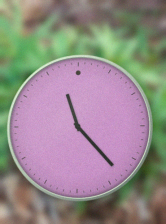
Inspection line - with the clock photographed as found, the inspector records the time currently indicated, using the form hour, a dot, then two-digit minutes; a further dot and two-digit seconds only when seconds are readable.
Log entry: 11.23
